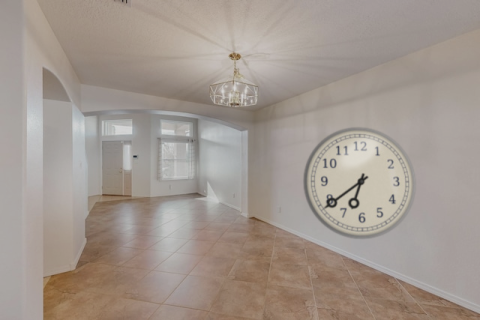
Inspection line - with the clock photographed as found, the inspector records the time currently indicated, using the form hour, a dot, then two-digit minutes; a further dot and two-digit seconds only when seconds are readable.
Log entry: 6.39
